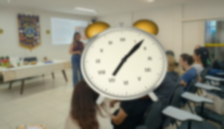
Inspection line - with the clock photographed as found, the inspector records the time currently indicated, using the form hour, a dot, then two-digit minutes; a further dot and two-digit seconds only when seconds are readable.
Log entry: 7.07
